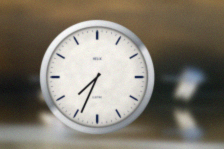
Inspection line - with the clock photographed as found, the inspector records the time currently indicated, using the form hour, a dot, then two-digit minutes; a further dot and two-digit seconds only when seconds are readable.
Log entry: 7.34
